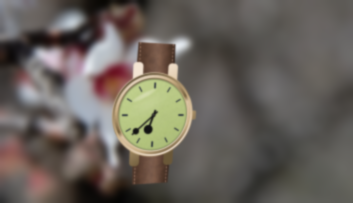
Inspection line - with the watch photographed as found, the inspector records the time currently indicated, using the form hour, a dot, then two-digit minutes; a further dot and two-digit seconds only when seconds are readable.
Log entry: 6.38
